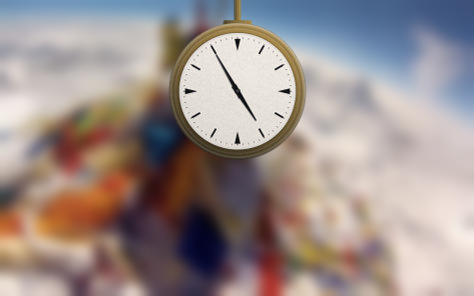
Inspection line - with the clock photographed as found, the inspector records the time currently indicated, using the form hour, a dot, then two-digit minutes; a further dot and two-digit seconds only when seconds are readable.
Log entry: 4.55
